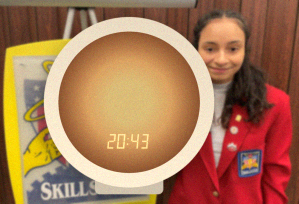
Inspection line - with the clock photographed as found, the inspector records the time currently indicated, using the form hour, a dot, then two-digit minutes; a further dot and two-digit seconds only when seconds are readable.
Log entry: 20.43
